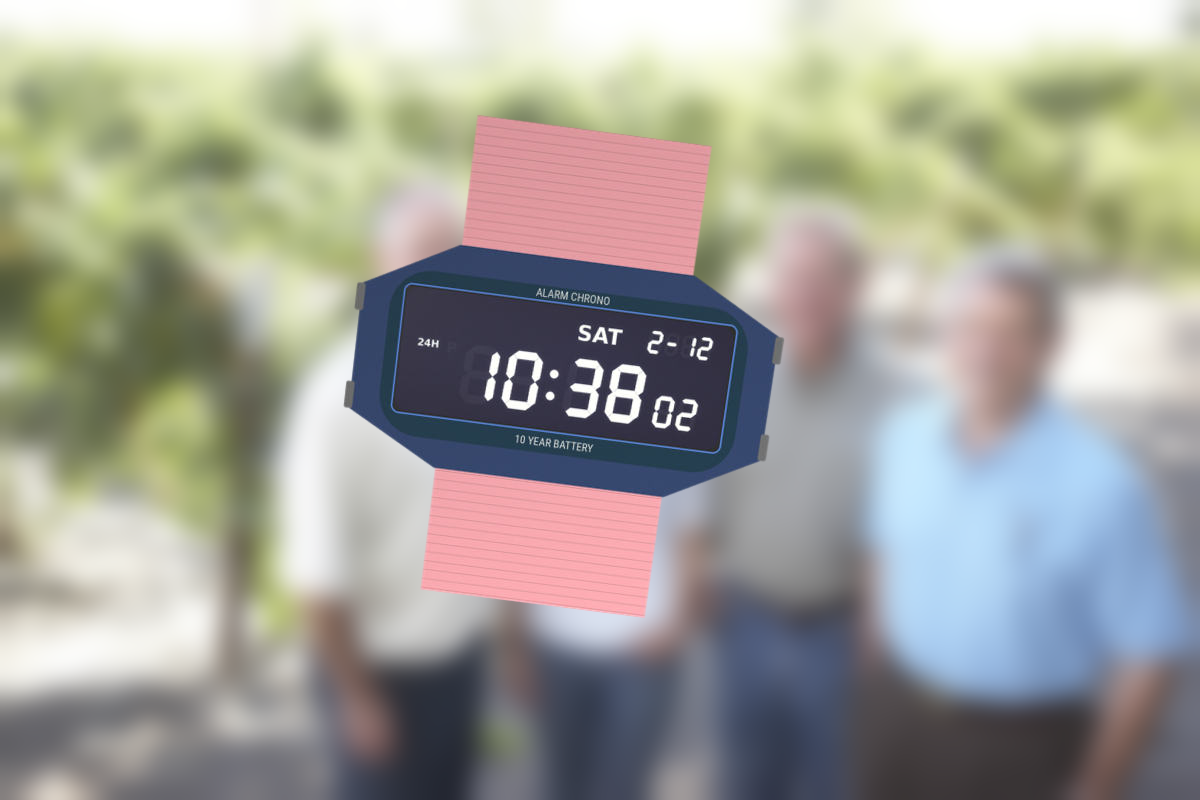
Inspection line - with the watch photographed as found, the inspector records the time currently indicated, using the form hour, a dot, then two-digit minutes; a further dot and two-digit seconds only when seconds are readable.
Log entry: 10.38.02
